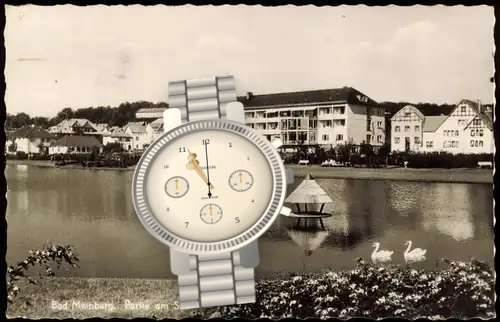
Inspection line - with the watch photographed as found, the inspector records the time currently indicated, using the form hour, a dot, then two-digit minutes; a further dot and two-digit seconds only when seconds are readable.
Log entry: 10.56
